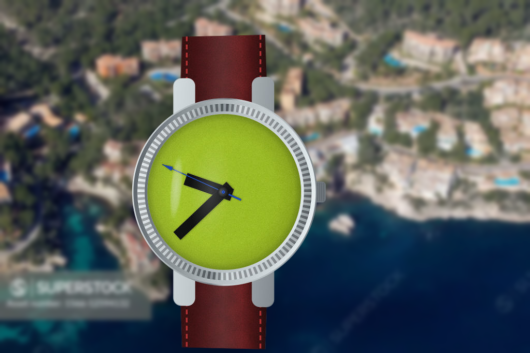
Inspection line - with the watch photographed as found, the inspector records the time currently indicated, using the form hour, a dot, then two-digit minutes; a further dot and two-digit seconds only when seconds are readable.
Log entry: 9.37.49
